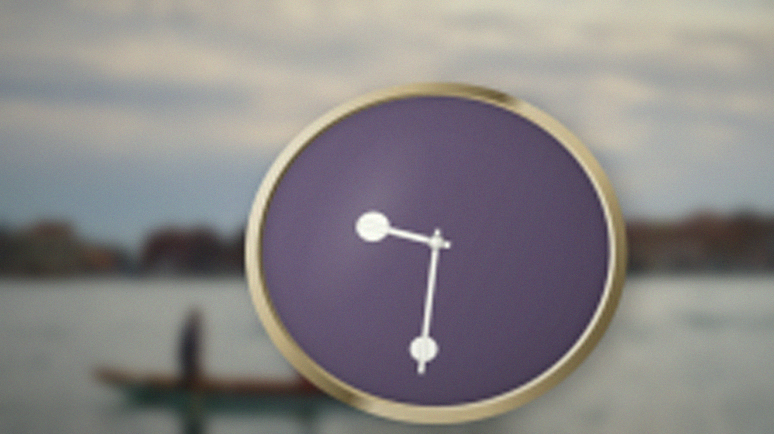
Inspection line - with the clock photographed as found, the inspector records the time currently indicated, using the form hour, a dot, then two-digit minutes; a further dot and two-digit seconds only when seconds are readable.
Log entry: 9.31
